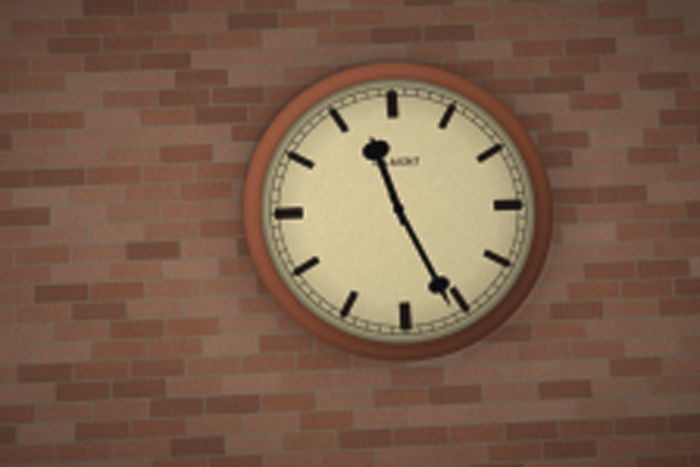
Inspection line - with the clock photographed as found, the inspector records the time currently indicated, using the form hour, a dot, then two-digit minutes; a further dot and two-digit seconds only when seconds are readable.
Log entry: 11.26
